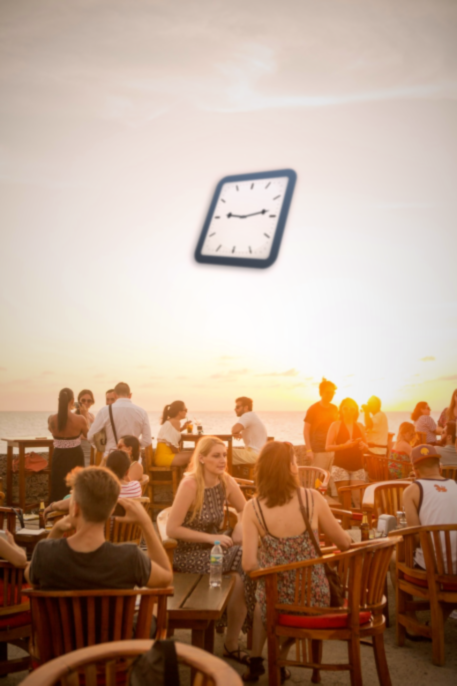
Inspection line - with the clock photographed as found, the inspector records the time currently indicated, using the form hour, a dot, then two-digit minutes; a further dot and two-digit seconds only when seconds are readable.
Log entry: 9.13
